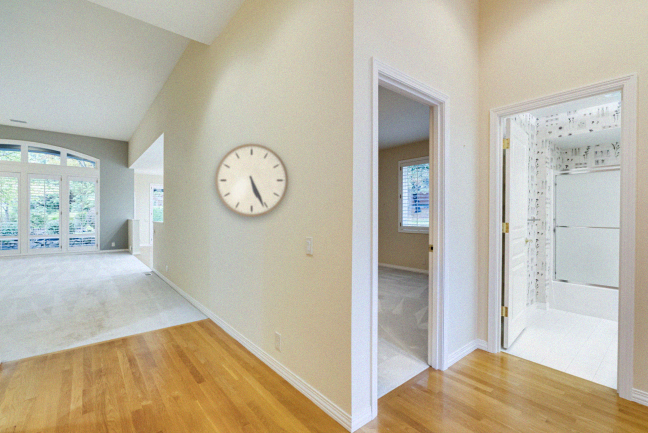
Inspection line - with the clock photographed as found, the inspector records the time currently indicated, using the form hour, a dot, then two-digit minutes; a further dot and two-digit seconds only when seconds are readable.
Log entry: 5.26
